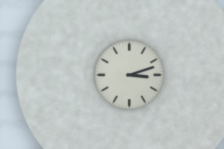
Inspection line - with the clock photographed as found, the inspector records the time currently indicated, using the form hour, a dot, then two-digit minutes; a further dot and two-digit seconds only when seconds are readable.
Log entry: 3.12
